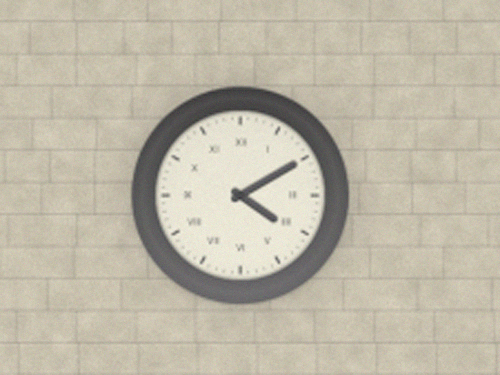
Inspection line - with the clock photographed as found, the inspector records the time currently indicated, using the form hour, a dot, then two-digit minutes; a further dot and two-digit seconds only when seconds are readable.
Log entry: 4.10
